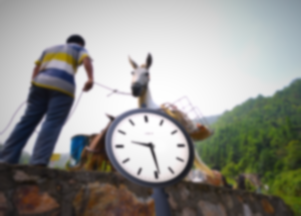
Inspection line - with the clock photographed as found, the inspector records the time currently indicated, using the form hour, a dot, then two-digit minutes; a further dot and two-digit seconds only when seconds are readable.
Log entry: 9.29
